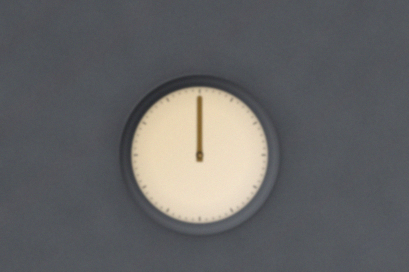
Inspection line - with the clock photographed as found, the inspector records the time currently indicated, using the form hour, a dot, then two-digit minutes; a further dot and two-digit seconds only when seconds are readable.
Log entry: 12.00
